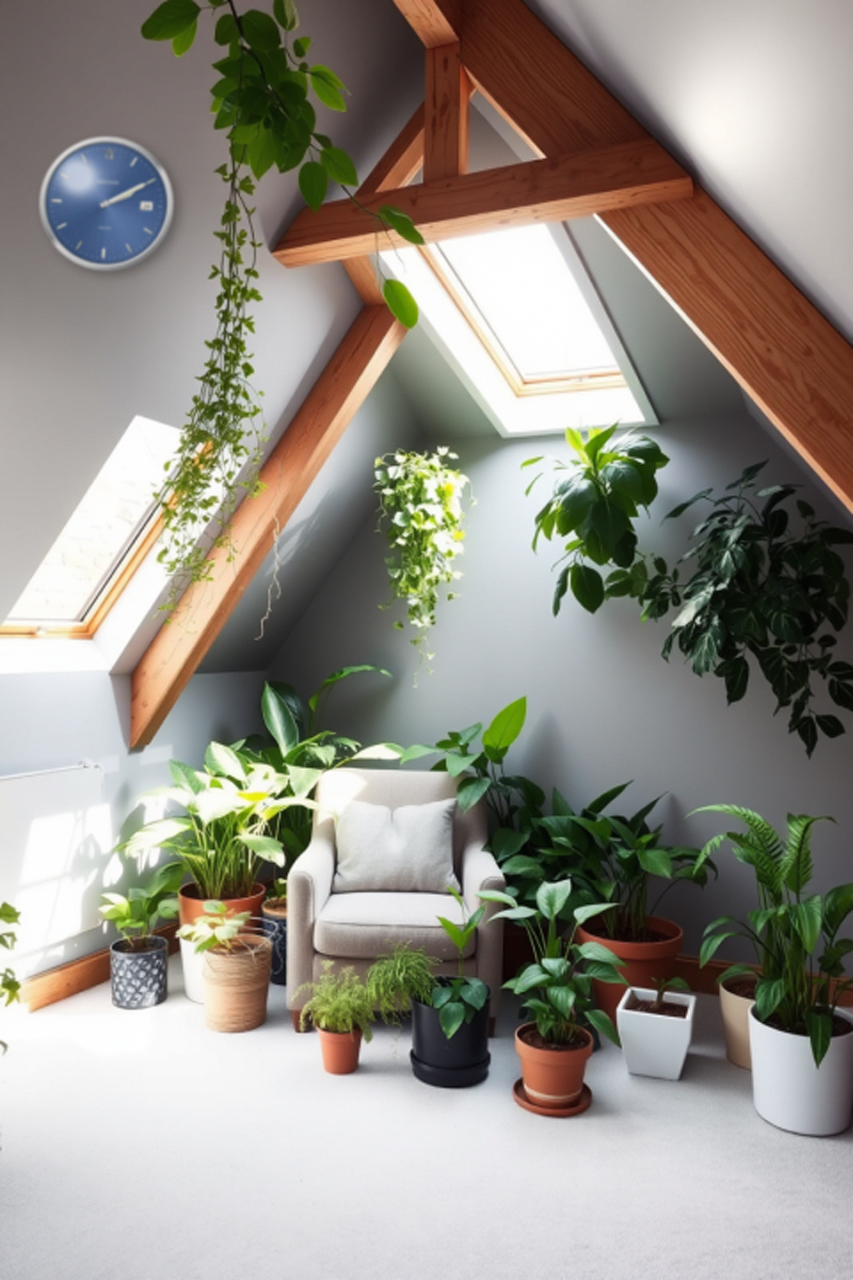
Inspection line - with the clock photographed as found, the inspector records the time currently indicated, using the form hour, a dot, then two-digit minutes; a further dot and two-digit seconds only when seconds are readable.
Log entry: 2.10
